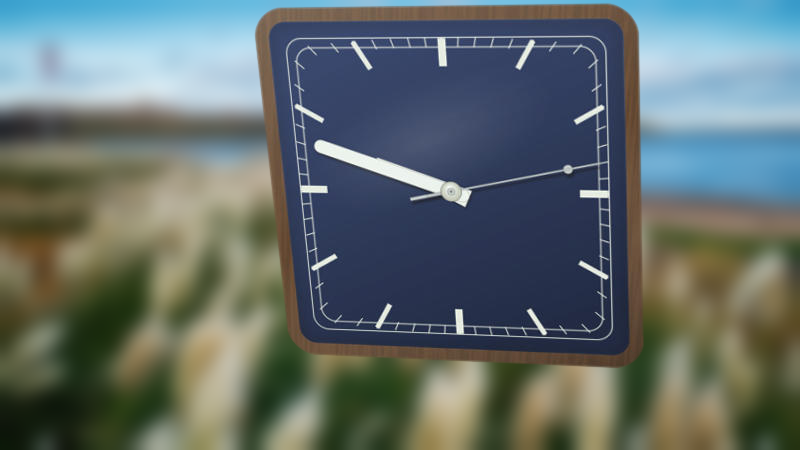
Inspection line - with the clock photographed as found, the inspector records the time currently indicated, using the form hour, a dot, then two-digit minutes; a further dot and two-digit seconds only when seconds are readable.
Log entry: 9.48.13
